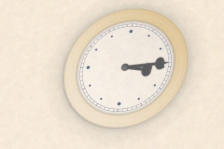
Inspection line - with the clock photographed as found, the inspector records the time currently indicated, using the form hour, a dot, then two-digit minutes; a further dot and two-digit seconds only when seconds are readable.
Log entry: 3.14
